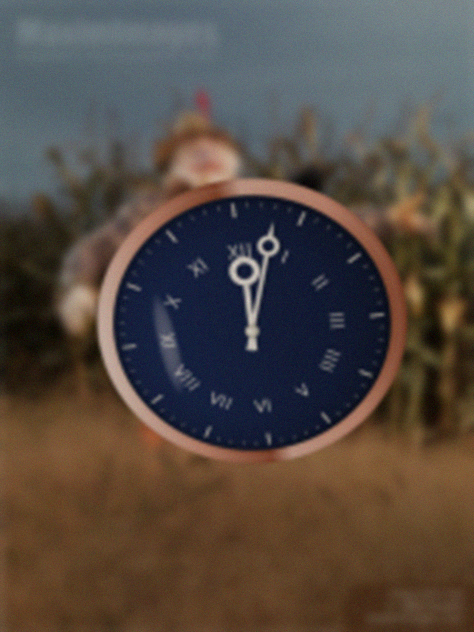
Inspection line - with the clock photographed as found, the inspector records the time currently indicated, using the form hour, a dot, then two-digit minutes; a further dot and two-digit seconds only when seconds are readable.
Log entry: 12.03
